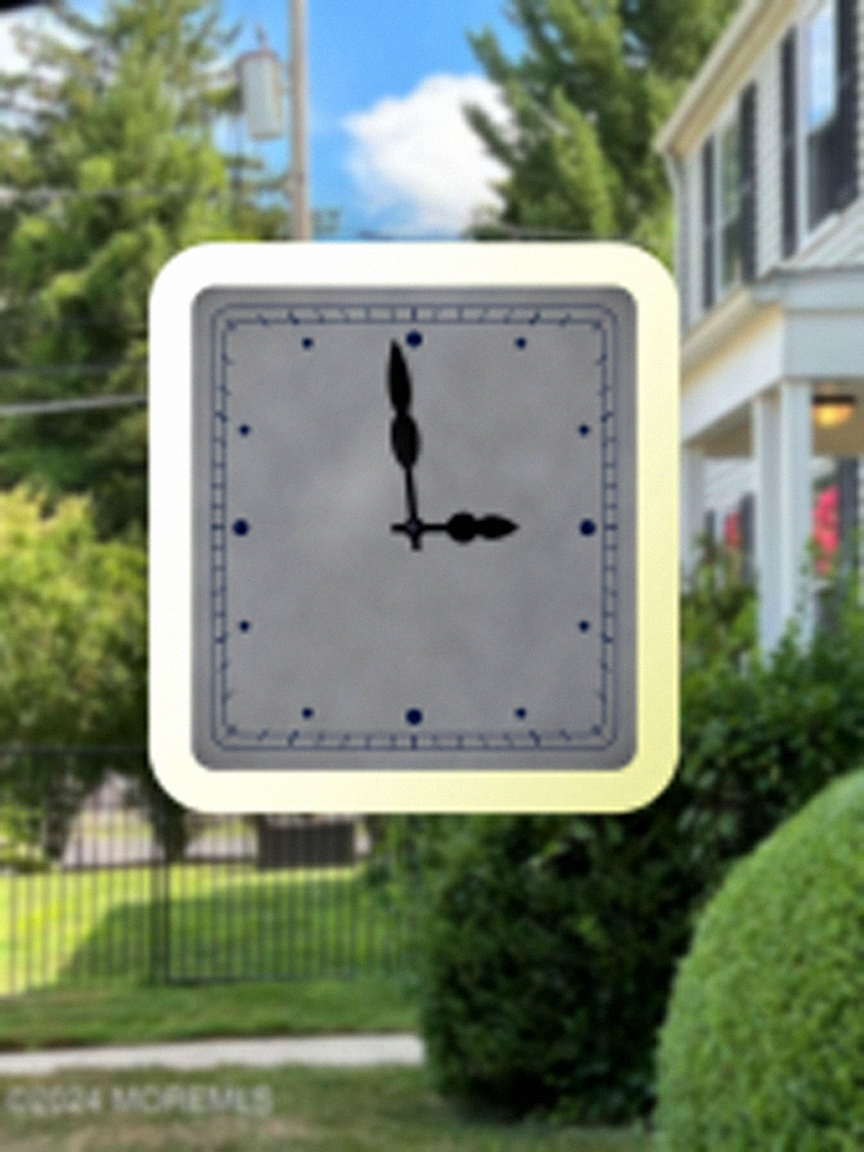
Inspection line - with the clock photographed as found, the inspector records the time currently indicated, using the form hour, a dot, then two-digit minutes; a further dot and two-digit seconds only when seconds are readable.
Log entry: 2.59
